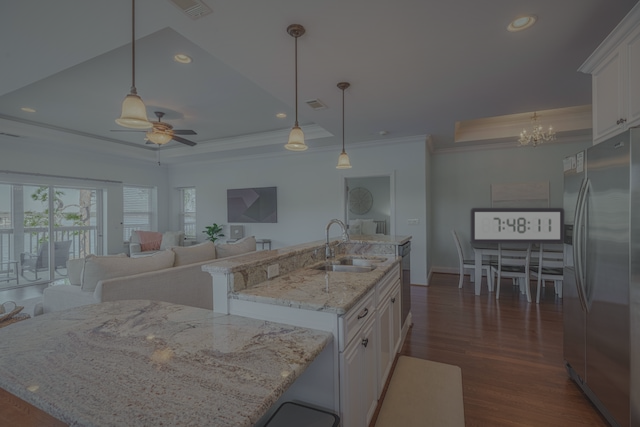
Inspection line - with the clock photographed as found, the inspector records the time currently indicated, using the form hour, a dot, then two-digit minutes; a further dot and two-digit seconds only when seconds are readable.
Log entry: 7.48.11
